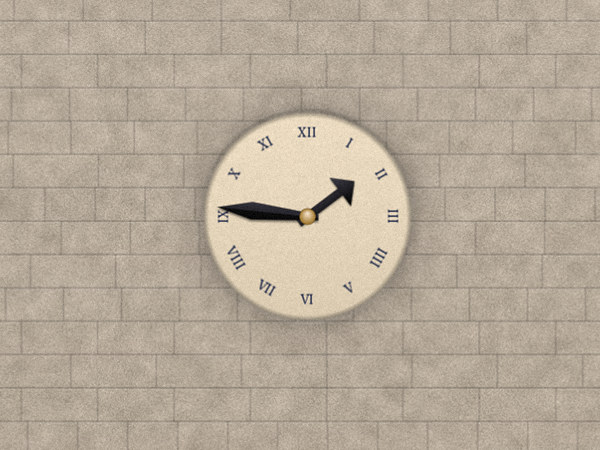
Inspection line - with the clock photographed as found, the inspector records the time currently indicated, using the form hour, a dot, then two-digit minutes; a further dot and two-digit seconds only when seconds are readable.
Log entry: 1.46
